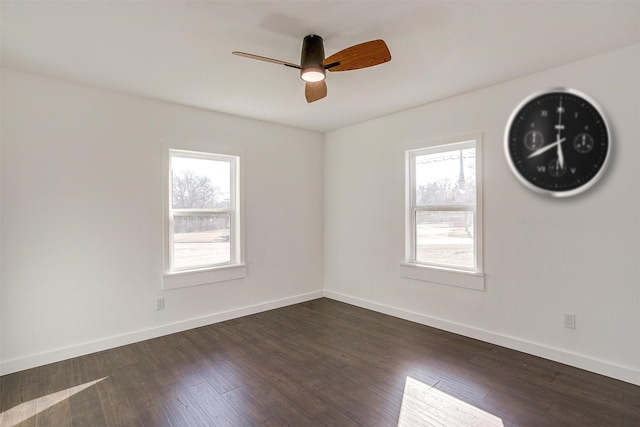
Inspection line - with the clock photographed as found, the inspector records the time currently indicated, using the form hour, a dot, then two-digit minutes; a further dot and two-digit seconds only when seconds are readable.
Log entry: 5.40
